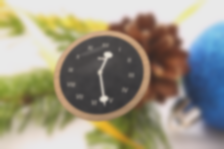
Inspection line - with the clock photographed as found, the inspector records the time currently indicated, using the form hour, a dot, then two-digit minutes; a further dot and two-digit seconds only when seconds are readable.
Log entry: 12.27
